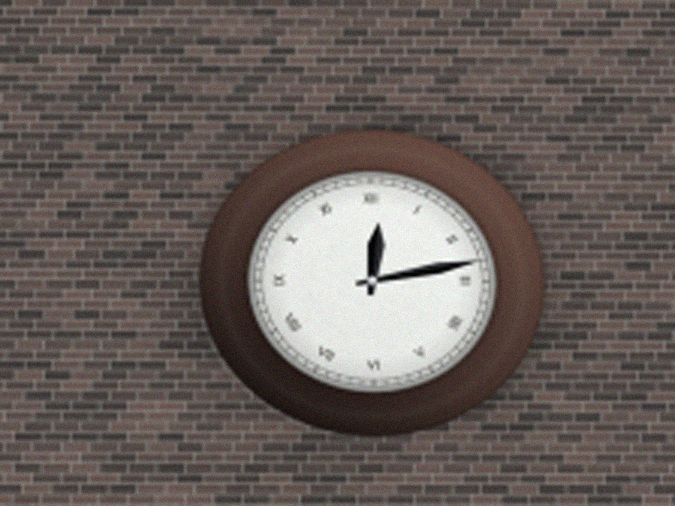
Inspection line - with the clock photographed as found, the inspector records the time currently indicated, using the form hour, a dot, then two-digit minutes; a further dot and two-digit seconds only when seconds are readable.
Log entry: 12.13
